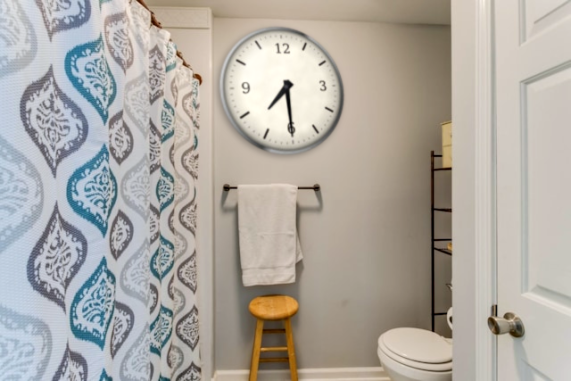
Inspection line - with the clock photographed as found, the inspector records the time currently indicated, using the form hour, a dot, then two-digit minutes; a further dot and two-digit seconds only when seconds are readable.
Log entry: 7.30
